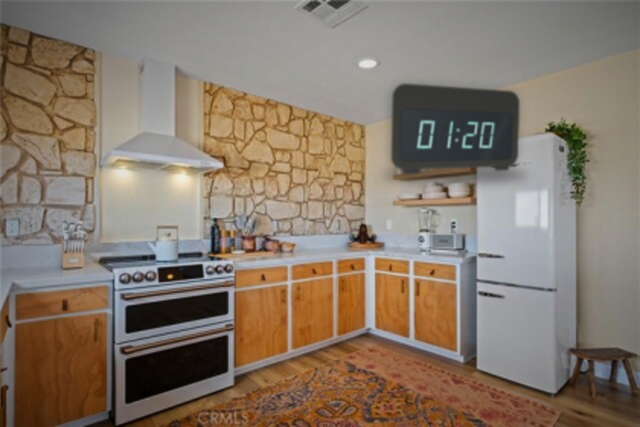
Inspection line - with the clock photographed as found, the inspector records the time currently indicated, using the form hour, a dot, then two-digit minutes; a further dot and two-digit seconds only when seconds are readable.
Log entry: 1.20
